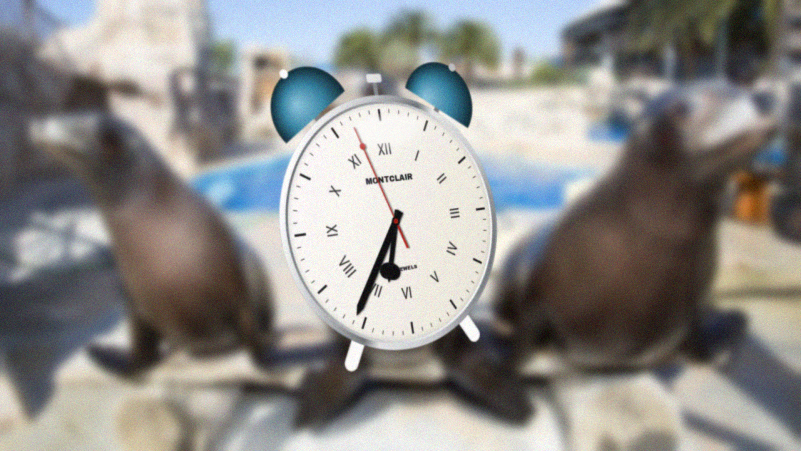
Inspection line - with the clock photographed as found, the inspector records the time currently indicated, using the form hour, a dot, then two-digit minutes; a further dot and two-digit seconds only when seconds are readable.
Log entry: 6.35.57
